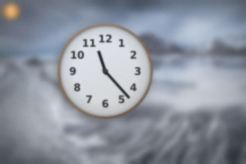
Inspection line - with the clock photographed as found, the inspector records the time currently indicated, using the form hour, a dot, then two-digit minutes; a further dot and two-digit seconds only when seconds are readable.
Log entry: 11.23
